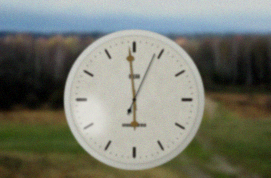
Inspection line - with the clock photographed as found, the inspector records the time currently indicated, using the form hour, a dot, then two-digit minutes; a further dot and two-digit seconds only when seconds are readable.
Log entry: 5.59.04
